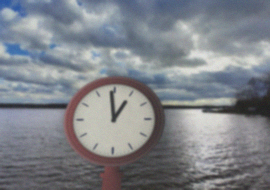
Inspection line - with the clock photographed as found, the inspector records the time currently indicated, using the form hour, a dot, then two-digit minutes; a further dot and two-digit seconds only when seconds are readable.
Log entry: 12.59
